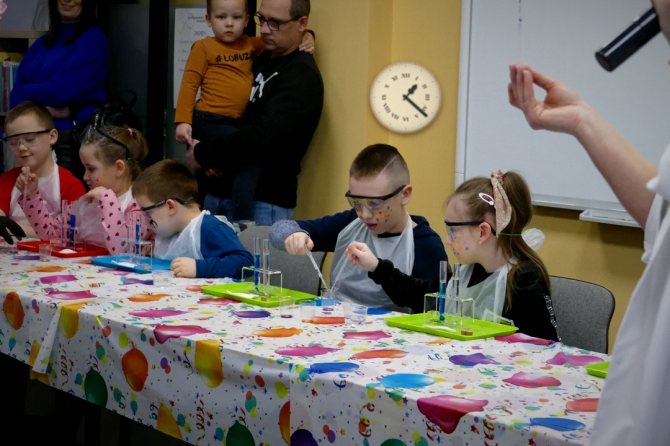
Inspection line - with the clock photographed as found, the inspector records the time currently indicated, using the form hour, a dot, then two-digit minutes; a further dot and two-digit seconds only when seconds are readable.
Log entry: 1.22
